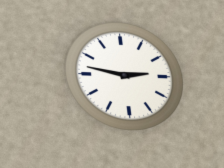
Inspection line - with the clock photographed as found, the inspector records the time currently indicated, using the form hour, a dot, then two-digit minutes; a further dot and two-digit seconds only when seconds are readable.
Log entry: 2.47
